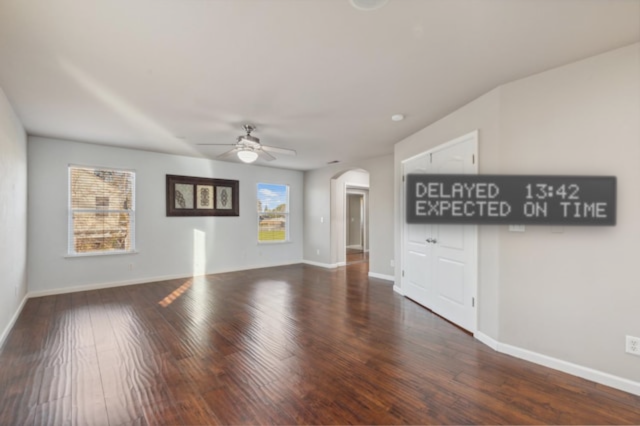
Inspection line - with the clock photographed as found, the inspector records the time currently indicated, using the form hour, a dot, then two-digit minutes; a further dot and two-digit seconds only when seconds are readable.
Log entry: 13.42
